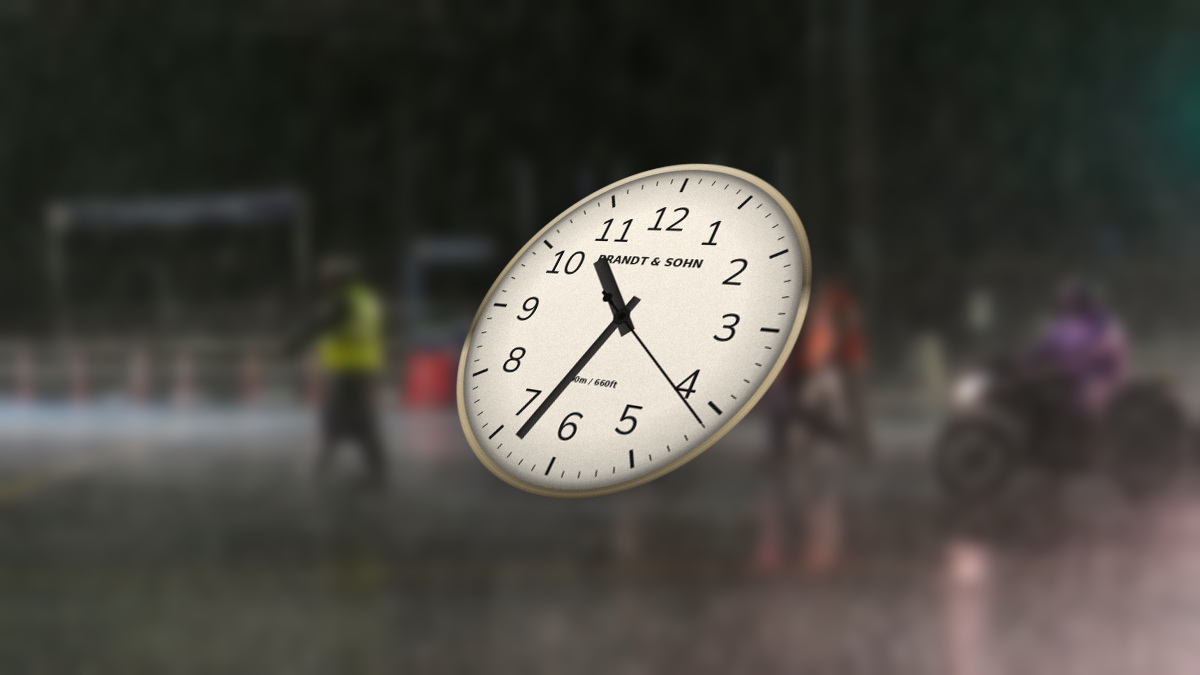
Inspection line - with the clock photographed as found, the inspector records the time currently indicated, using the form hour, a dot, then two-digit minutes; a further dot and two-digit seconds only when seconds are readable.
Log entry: 10.33.21
